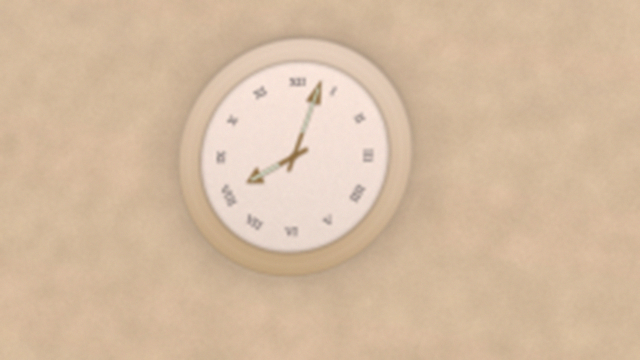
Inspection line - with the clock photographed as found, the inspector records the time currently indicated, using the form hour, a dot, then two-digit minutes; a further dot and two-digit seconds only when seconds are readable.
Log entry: 8.03
